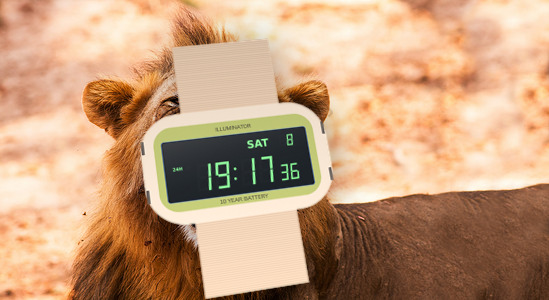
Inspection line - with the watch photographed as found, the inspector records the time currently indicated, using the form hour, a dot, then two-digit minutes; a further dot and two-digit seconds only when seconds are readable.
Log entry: 19.17.36
